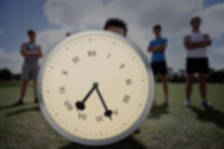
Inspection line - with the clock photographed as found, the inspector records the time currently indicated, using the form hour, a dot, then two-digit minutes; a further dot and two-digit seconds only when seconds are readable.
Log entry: 7.27
